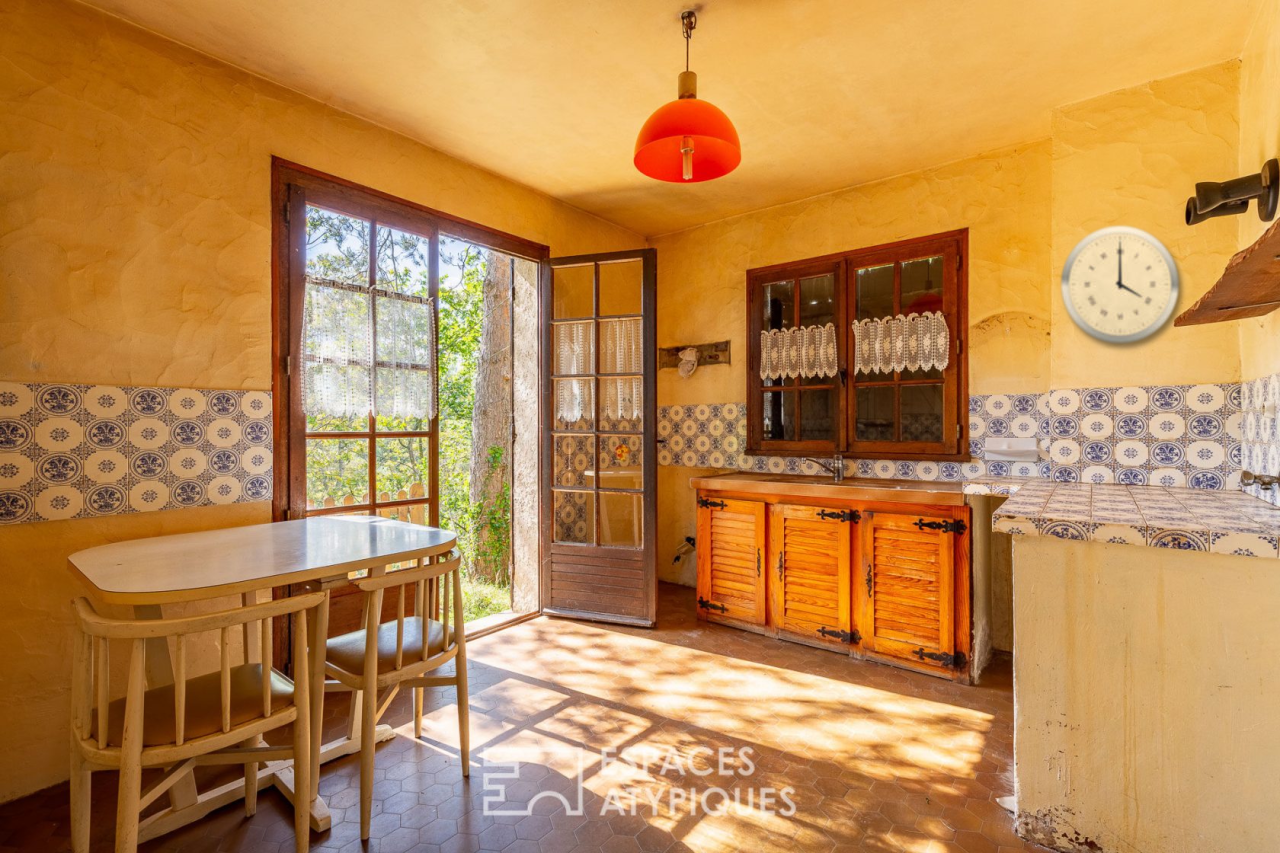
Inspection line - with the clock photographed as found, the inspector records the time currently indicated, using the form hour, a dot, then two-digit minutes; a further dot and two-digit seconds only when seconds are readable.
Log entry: 4.00
